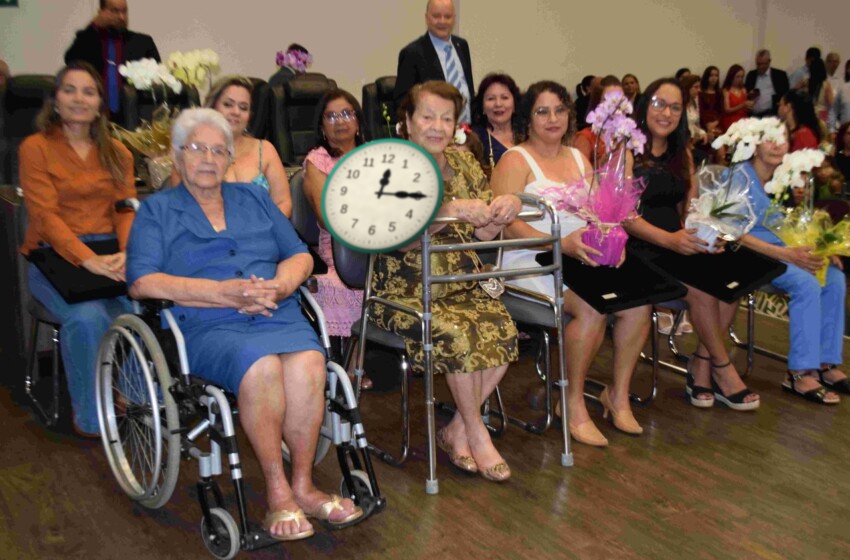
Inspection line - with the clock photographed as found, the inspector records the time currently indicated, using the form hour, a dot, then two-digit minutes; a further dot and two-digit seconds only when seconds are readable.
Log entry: 12.15
